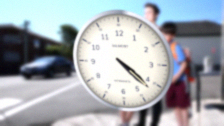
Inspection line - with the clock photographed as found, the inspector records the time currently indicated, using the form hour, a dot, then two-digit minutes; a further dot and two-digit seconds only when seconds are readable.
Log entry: 4.22
